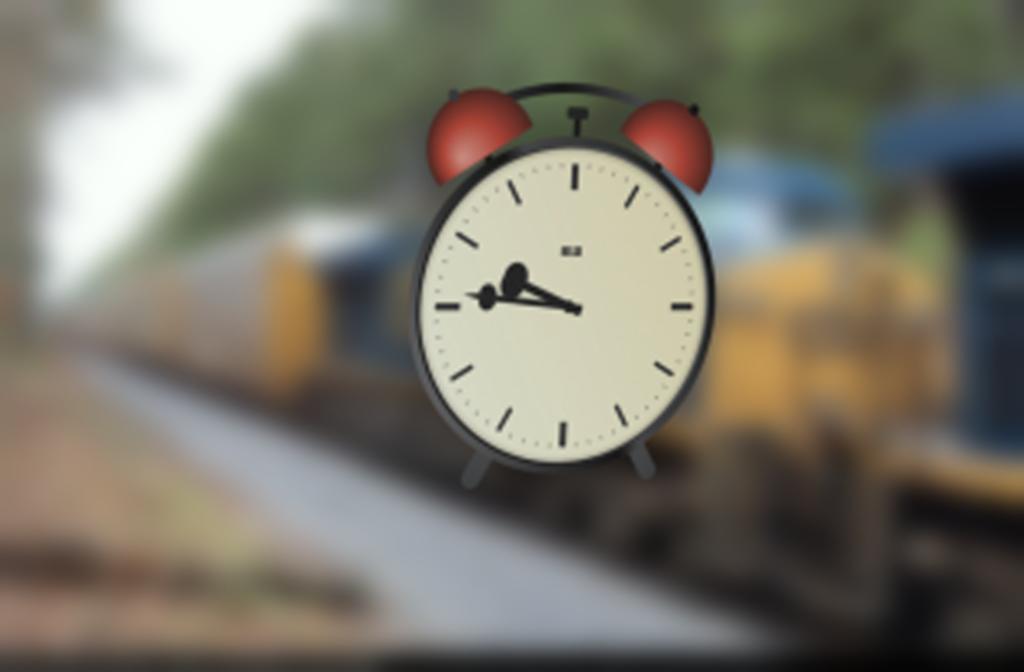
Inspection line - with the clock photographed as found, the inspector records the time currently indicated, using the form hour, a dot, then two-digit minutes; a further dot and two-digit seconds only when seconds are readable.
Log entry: 9.46
